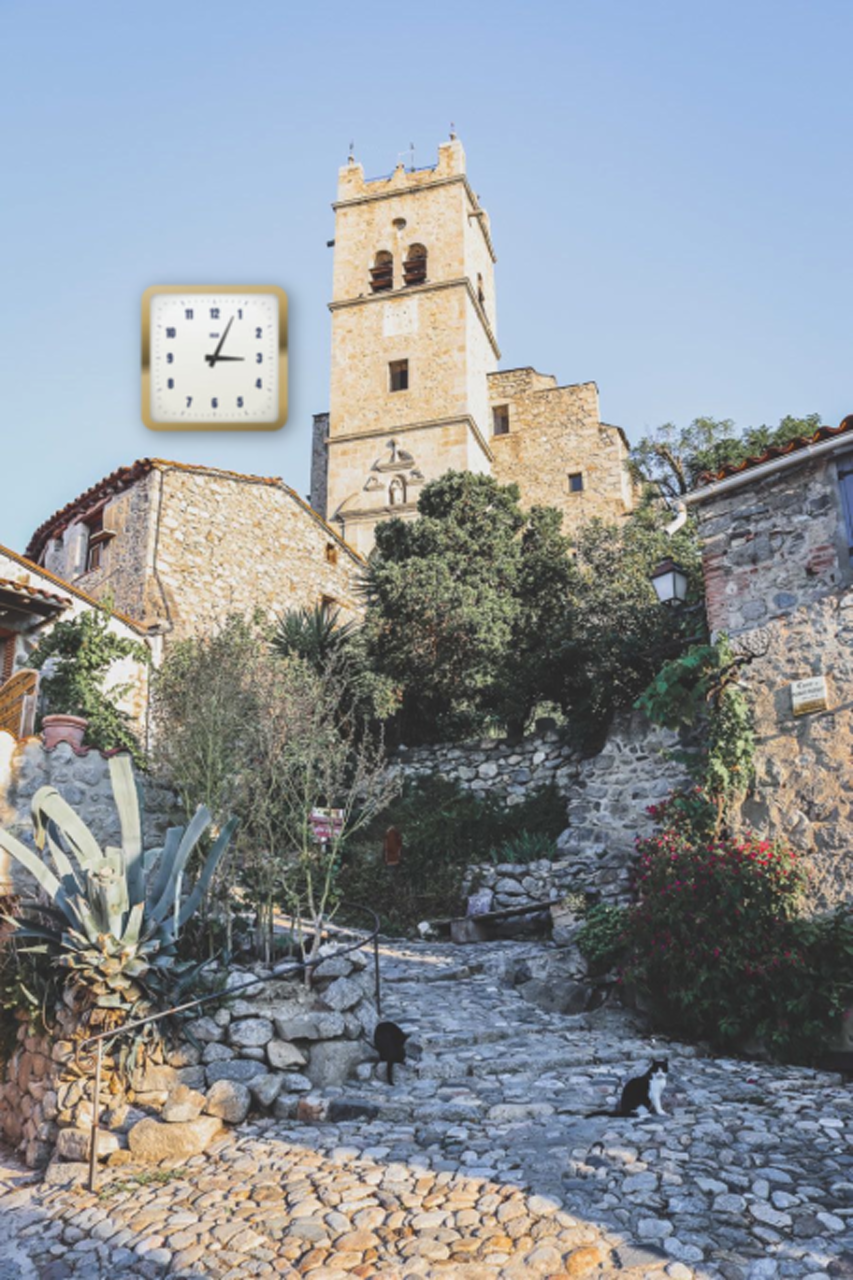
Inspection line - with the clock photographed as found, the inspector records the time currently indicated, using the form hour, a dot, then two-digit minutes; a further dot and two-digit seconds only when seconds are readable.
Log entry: 3.04
